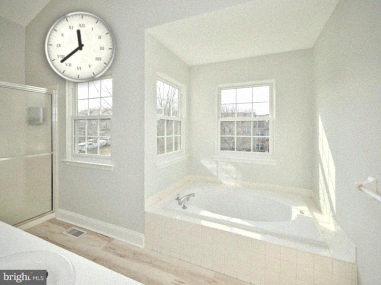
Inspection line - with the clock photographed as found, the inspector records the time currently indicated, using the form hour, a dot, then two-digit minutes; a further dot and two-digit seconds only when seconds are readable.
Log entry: 11.38
